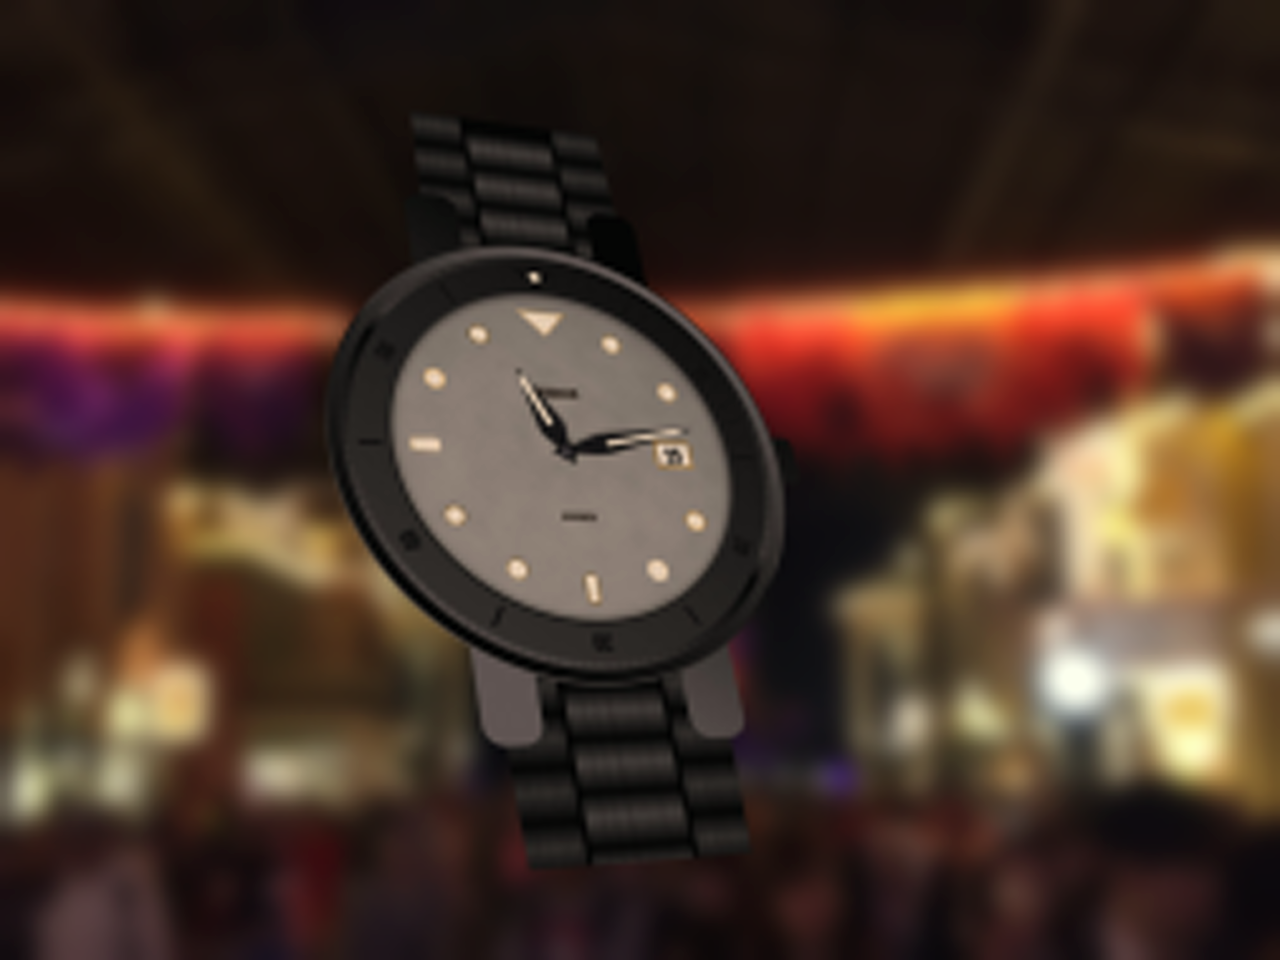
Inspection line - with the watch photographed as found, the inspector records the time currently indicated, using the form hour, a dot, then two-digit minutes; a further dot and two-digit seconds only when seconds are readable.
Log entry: 11.13
